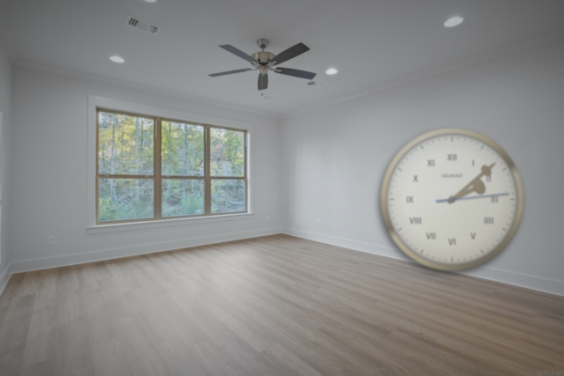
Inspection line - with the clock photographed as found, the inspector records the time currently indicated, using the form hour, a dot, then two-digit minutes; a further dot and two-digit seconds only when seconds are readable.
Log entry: 2.08.14
